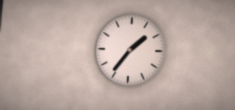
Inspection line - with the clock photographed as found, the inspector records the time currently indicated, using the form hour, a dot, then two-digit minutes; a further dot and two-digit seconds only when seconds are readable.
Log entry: 1.36
